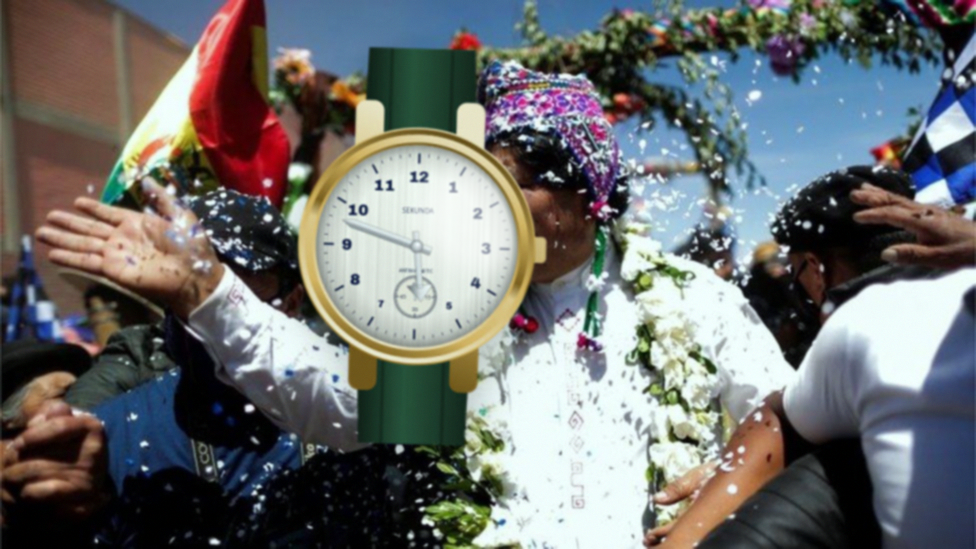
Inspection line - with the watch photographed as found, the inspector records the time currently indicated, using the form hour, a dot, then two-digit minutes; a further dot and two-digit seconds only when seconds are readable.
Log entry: 5.48
